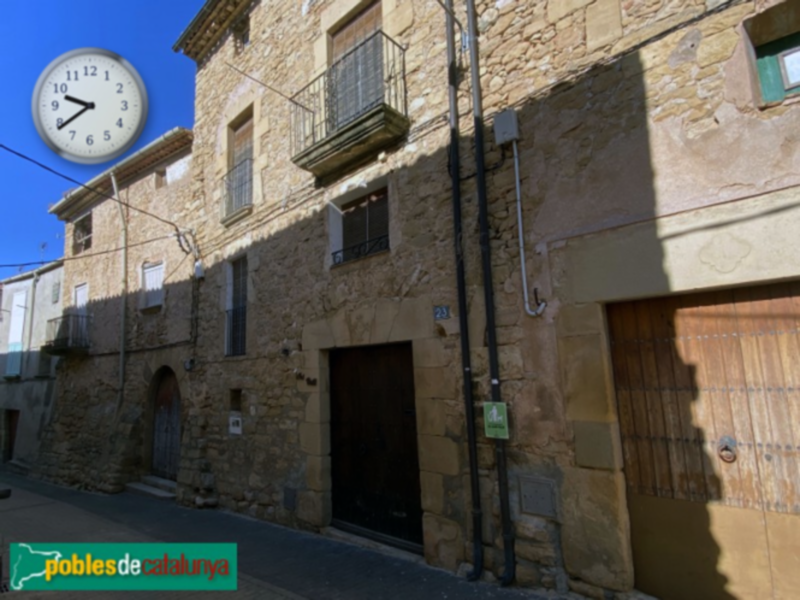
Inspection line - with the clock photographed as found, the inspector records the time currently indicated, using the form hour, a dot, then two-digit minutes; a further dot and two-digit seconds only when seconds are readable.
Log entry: 9.39
